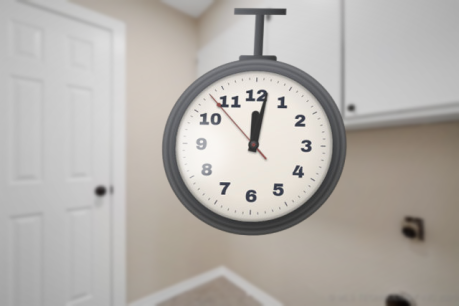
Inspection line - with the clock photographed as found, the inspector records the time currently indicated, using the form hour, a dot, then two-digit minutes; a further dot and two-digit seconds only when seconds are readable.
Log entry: 12.01.53
